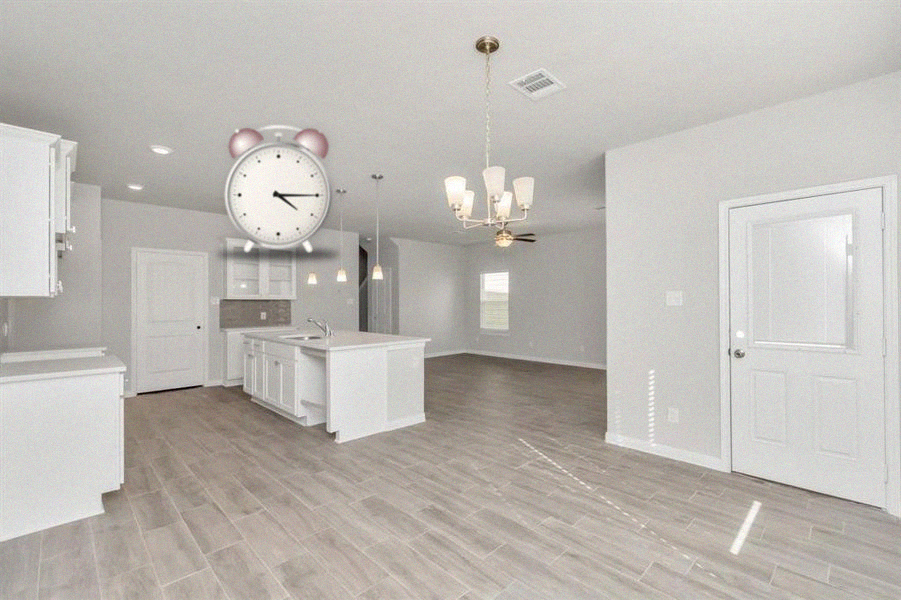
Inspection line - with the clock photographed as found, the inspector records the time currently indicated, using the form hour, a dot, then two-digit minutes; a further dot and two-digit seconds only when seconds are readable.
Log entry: 4.15
